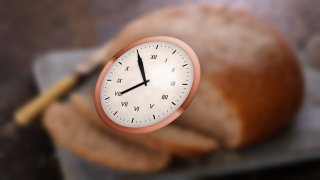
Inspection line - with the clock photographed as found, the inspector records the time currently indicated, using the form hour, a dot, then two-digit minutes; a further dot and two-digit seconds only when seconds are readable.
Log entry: 7.55
